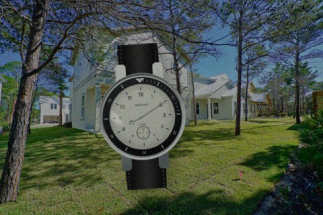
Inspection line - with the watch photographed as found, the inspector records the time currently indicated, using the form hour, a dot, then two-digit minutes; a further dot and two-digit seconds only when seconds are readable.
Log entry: 8.10
